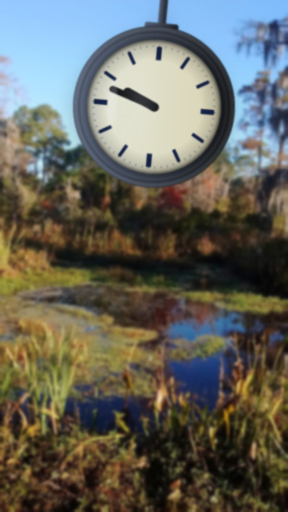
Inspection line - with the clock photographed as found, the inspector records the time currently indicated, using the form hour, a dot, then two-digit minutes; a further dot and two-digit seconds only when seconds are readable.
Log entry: 9.48
